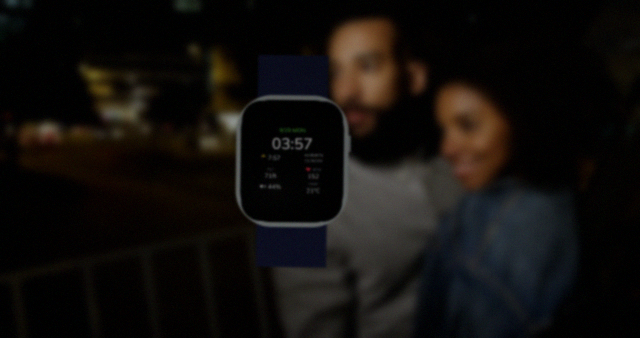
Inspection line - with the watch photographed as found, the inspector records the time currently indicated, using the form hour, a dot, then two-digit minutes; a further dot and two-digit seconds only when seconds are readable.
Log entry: 3.57
